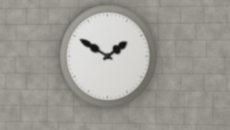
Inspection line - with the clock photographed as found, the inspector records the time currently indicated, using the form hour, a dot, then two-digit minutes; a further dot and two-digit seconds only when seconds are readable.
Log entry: 1.50
